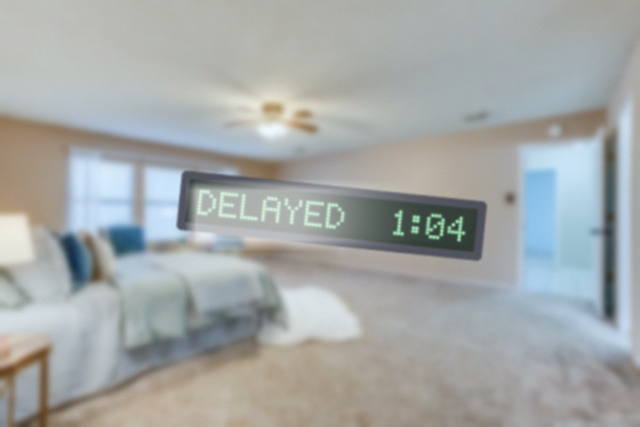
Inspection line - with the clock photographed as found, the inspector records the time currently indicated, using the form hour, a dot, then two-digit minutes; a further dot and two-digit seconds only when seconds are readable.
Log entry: 1.04
